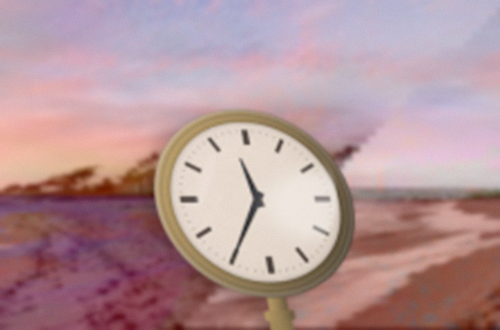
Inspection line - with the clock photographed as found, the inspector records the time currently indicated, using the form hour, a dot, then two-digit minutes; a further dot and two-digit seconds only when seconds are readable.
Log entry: 11.35
